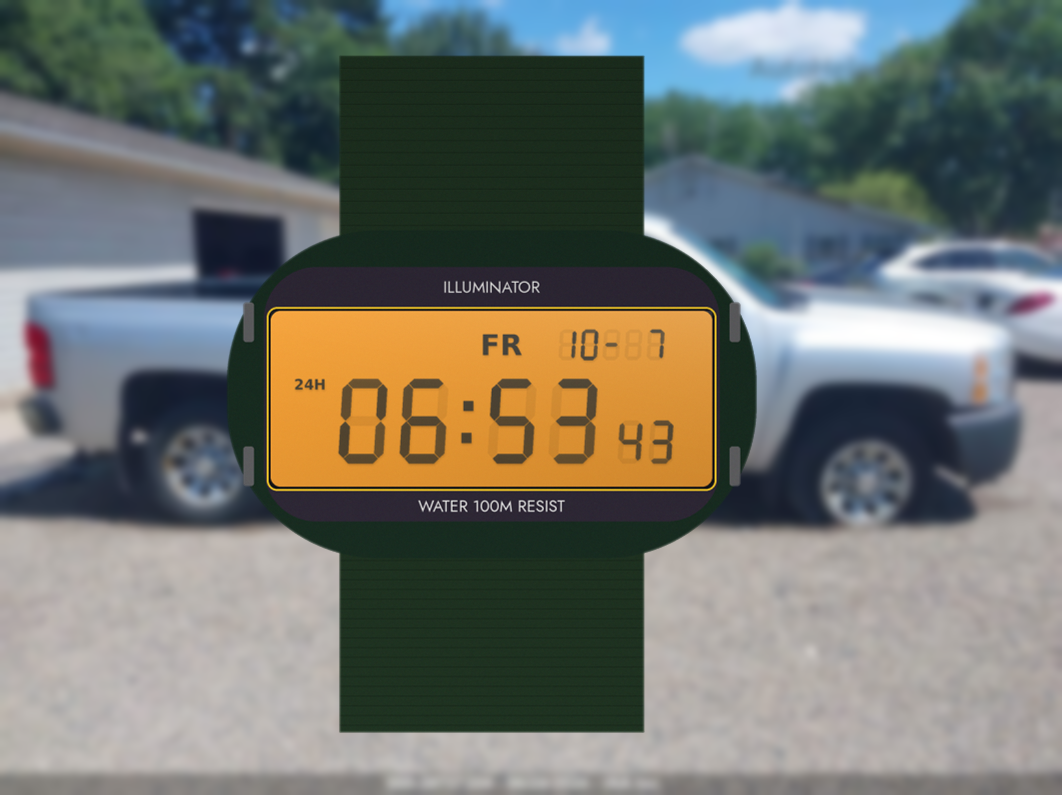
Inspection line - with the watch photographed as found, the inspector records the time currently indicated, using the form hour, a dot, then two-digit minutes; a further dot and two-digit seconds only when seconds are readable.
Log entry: 6.53.43
